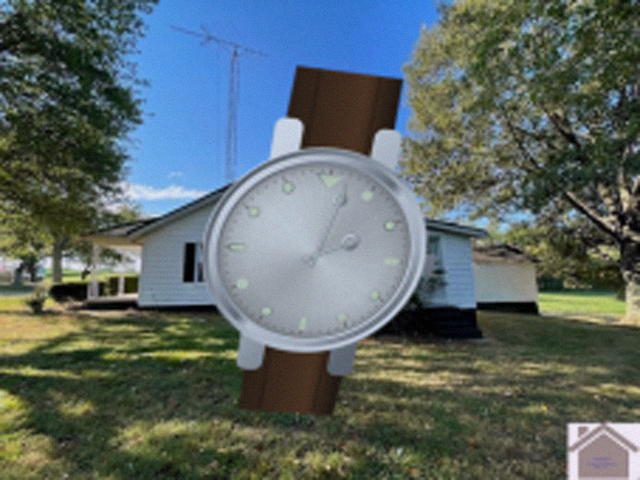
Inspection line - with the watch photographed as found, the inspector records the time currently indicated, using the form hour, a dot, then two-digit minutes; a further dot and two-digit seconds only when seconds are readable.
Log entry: 2.02
